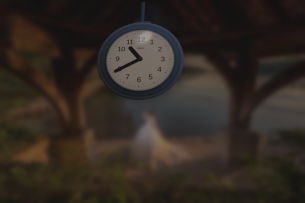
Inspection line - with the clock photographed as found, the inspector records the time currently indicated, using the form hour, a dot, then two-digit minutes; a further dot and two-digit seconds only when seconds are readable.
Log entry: 10.40
